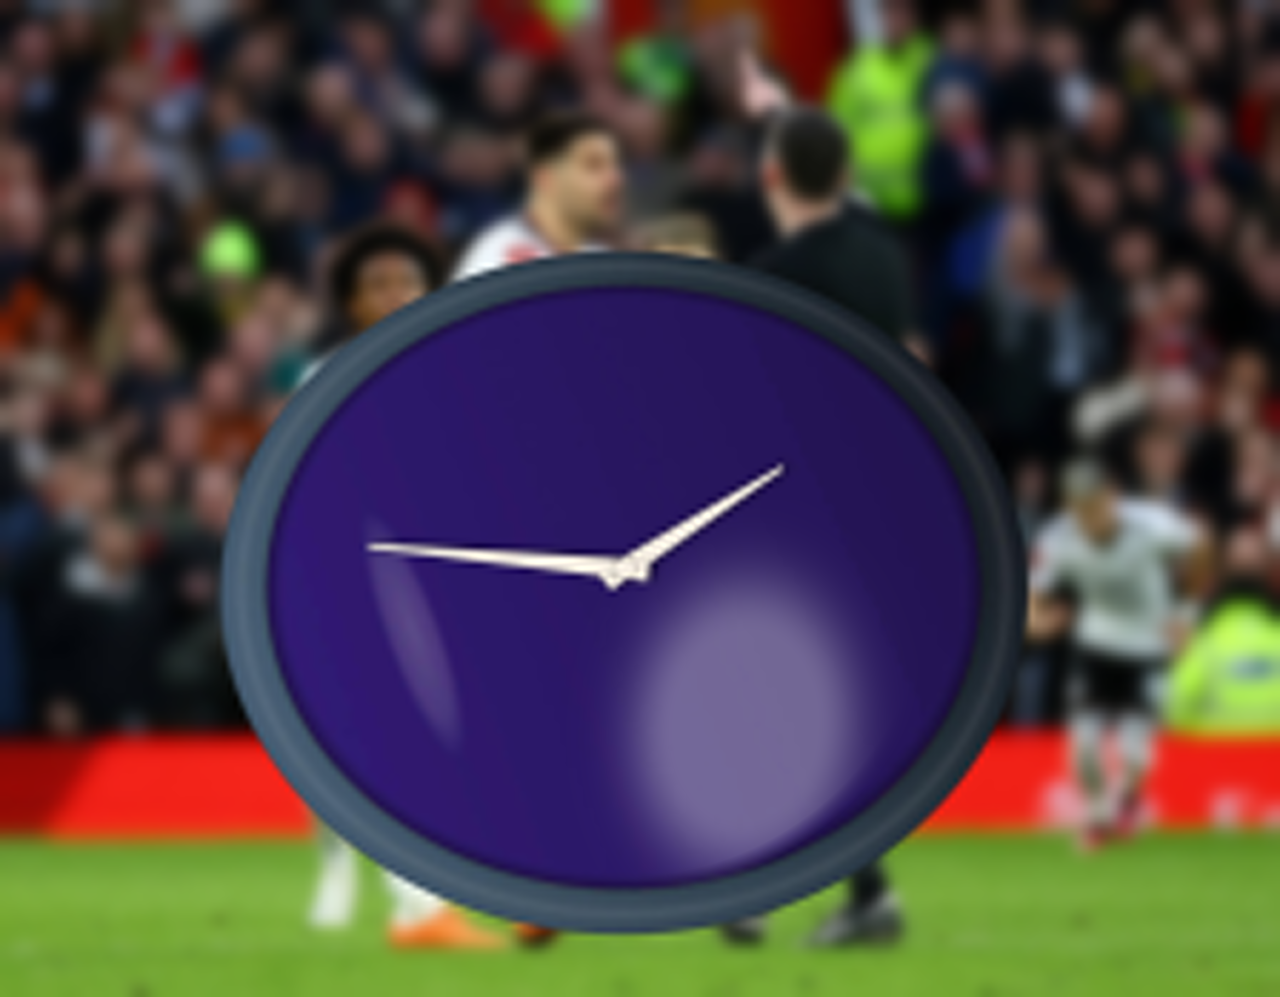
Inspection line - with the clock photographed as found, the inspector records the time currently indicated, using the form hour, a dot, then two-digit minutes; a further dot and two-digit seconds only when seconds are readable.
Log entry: 1.46
